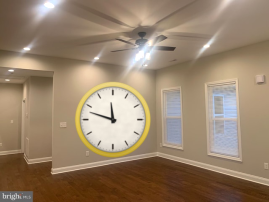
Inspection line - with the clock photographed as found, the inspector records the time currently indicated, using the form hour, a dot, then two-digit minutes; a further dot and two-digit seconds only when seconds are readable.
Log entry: 11.48
